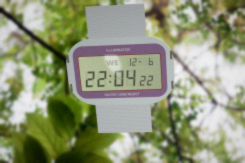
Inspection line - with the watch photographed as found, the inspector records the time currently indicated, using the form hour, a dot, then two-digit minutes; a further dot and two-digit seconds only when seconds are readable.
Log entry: 22.04.22
